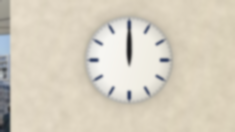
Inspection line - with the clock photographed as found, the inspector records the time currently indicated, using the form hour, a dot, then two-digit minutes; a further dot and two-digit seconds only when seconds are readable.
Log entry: 12.00
